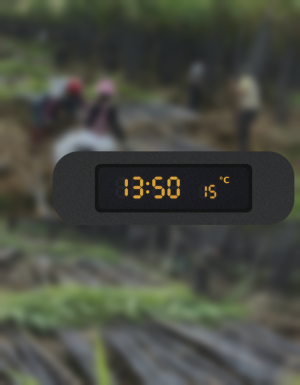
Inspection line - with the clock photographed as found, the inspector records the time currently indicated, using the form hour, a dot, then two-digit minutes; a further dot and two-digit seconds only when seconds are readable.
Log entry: 13.50
